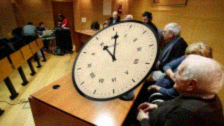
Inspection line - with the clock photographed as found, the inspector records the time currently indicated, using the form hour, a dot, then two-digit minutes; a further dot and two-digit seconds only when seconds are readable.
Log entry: 11.01
